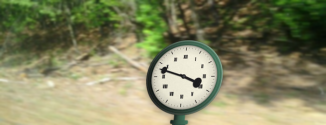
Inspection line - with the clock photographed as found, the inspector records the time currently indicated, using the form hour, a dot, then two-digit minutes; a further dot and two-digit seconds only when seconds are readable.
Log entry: 3.48
